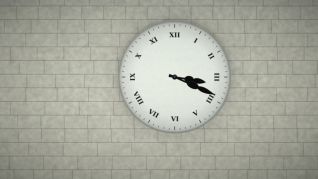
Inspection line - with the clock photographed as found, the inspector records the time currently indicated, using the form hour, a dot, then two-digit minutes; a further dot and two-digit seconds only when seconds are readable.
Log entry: 3.19
